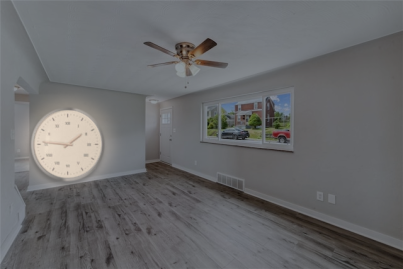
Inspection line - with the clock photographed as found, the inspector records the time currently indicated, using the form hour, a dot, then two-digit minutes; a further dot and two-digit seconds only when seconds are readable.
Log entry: 1.46
